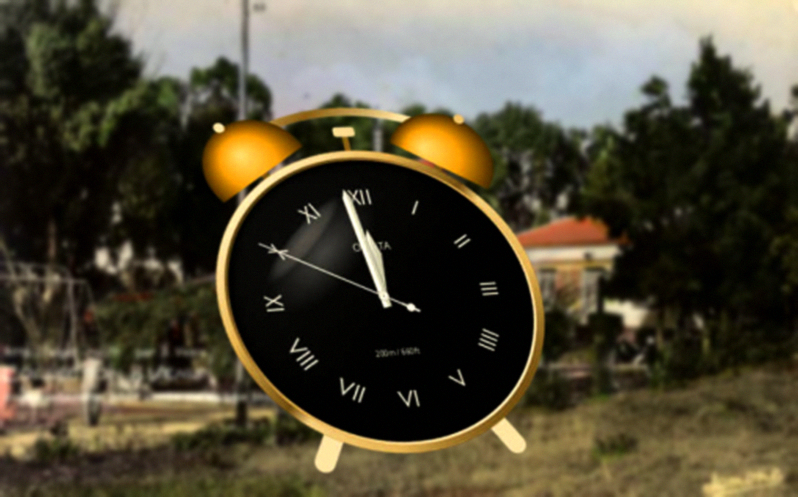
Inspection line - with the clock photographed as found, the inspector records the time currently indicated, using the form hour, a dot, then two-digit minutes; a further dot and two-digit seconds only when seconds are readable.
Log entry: 11.58.50
